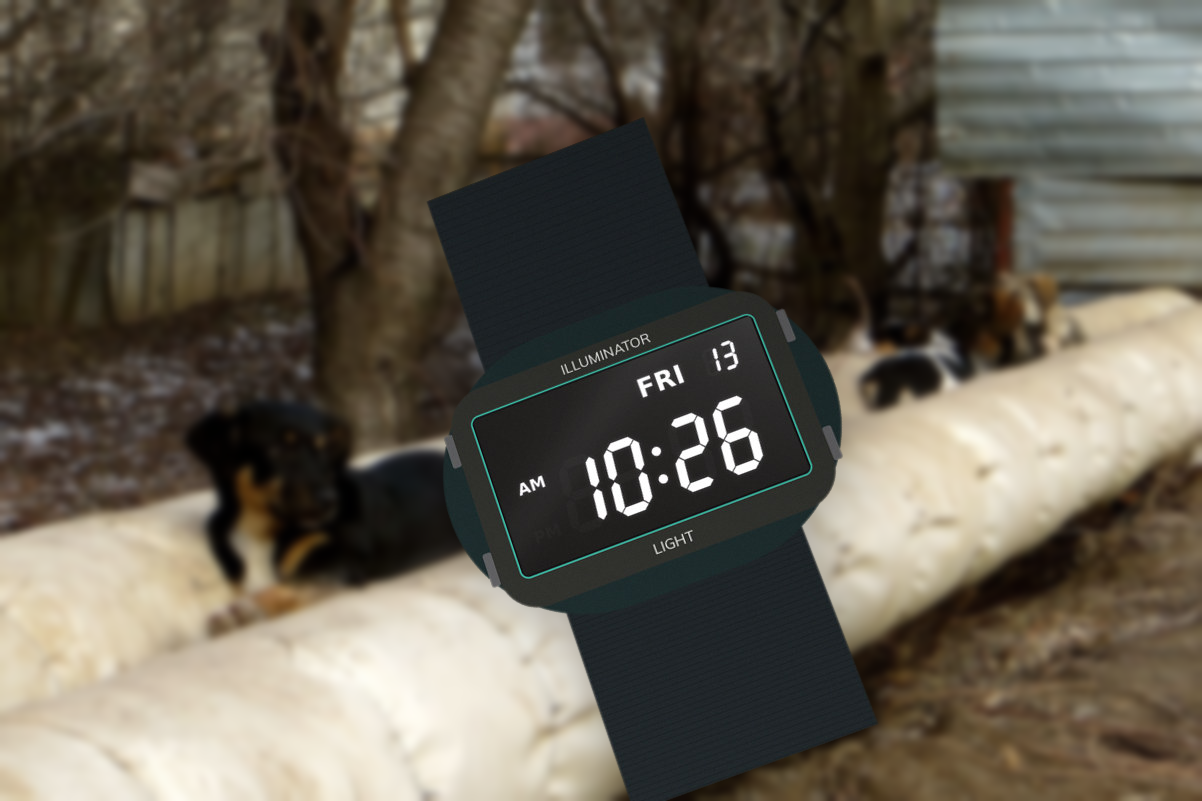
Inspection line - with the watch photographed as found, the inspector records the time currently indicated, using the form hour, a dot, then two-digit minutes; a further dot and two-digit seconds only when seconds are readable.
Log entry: 10.26
